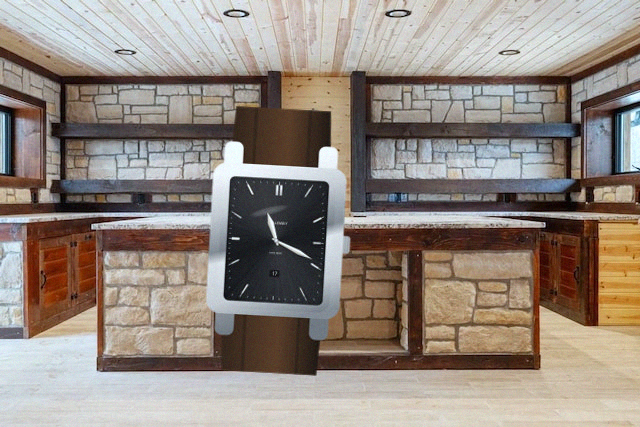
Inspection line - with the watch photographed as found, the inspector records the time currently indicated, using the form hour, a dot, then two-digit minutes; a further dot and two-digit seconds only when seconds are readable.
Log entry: 11.19
